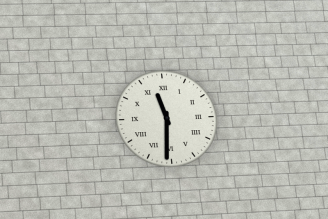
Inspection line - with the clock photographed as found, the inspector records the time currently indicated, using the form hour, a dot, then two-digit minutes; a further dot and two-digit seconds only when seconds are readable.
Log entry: 11.31
